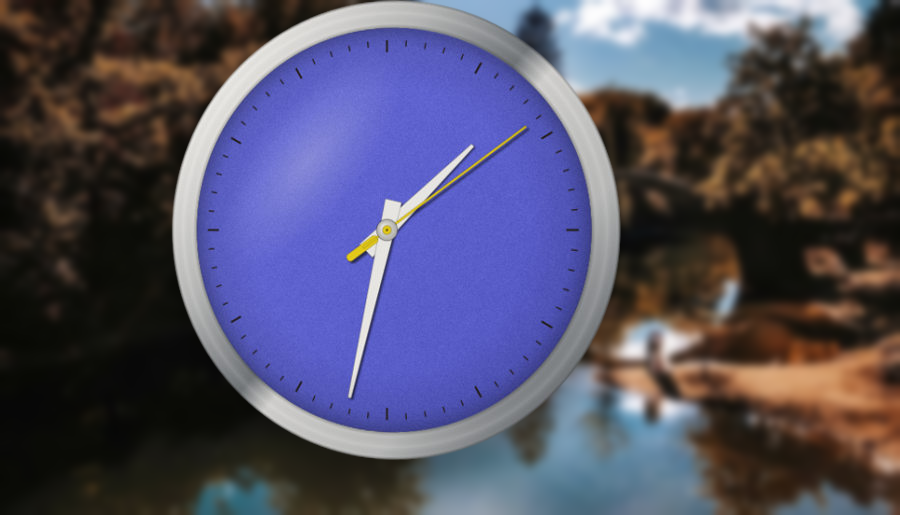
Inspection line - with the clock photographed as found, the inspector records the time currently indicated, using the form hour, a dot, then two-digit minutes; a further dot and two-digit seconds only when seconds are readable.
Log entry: 1.32.09
